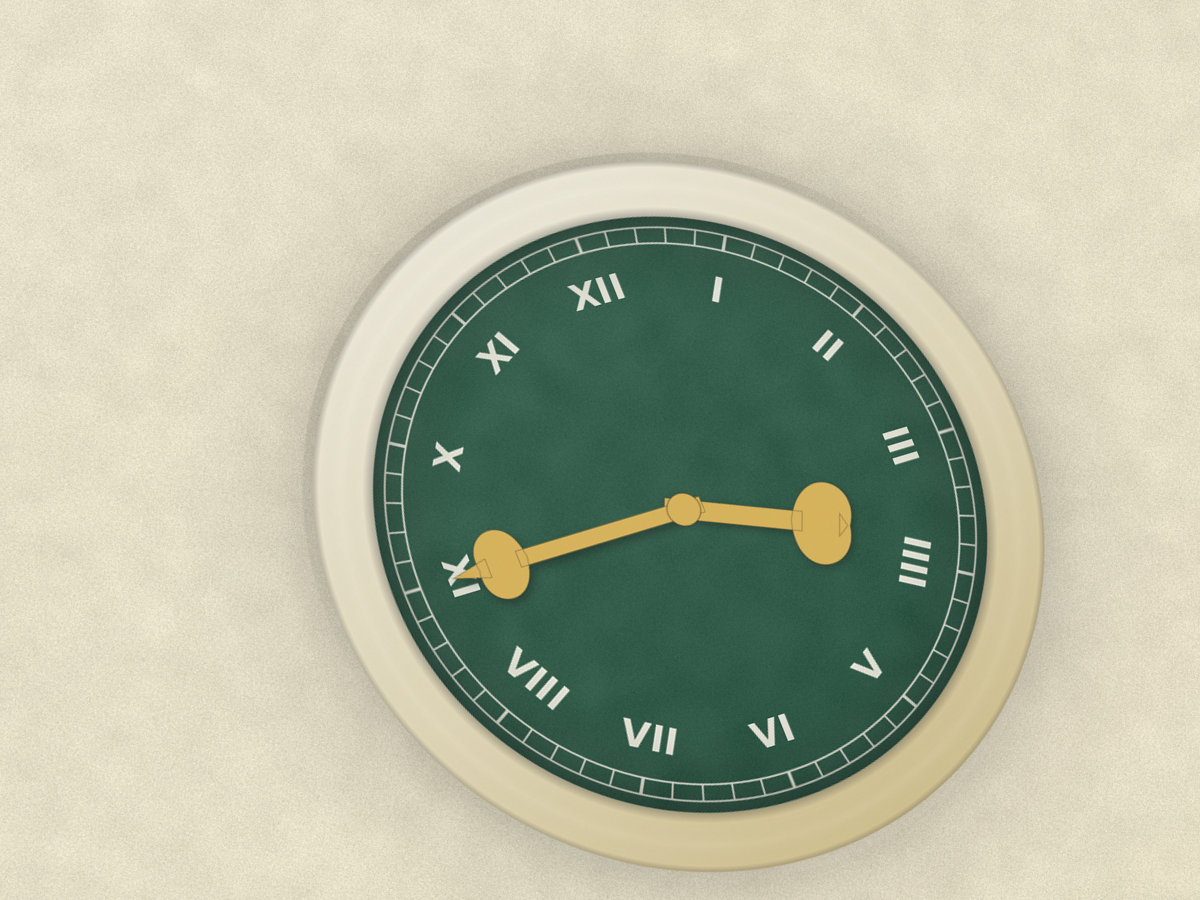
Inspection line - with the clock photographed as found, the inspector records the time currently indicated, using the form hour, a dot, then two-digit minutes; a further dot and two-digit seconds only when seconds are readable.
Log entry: 3.45
